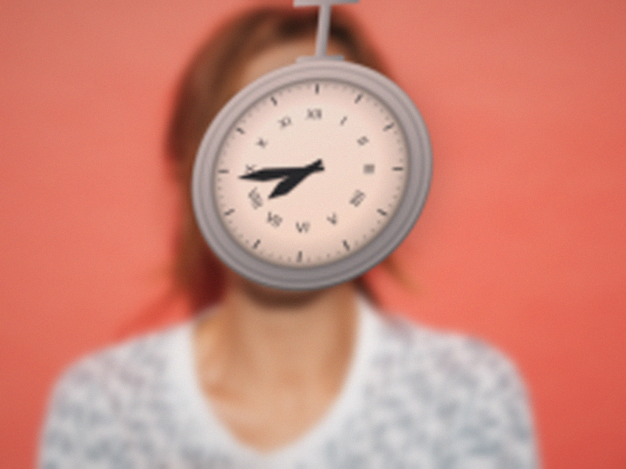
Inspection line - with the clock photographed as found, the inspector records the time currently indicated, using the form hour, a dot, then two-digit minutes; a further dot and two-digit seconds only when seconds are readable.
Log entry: 7.44
